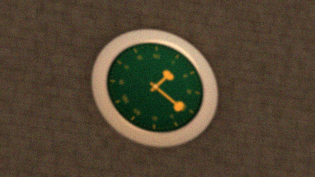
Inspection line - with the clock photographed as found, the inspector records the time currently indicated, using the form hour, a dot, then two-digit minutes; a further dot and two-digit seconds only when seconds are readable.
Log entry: 1.21
